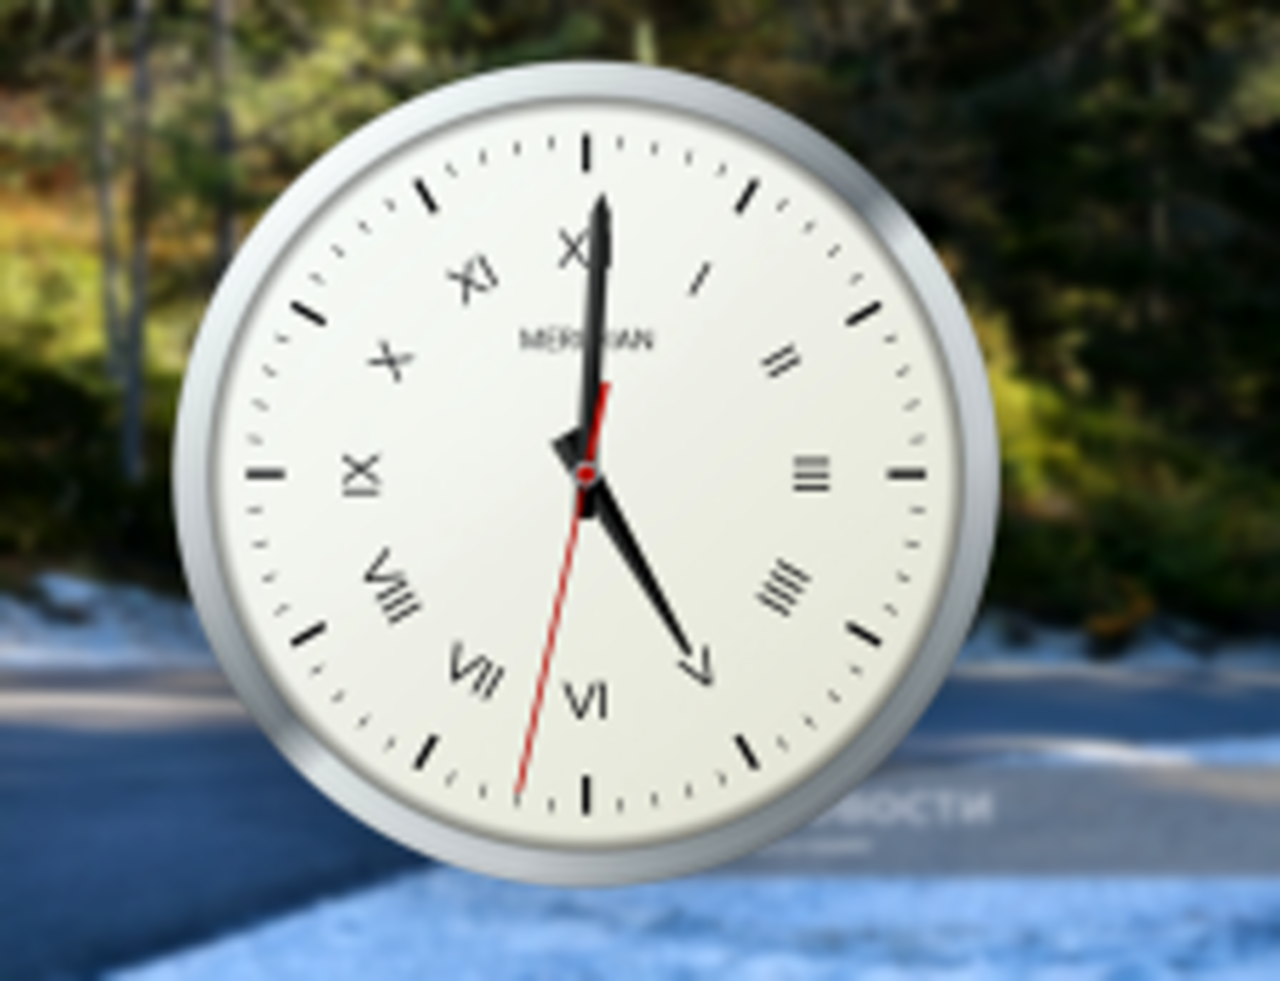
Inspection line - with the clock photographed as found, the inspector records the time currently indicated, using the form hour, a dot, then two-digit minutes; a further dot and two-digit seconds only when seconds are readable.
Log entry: 5.00.32
